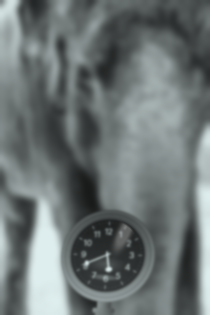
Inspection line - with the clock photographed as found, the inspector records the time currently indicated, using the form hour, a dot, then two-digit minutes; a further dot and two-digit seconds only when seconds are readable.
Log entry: 5.41
